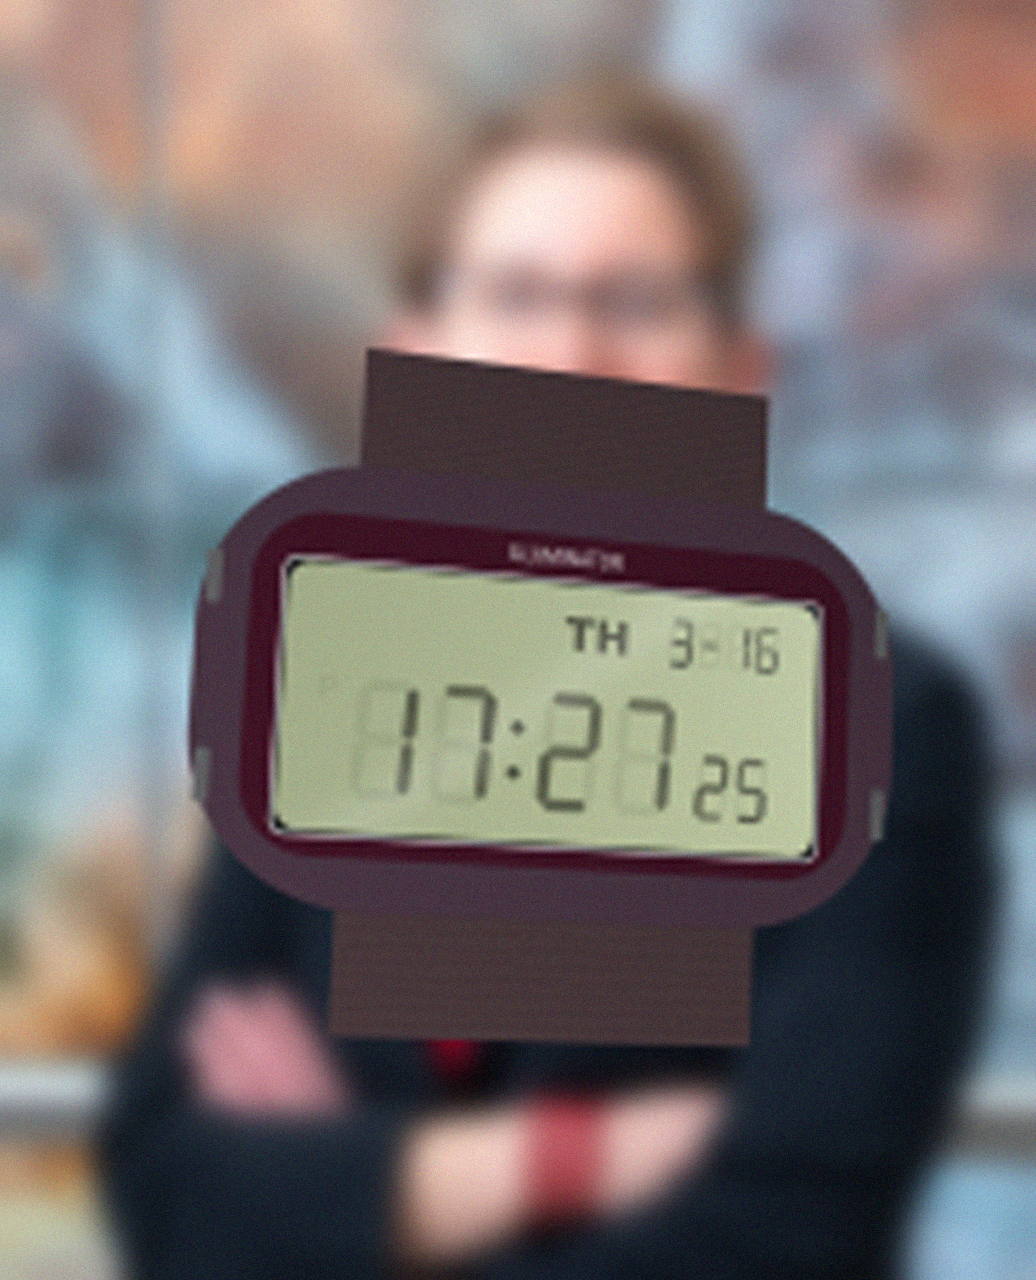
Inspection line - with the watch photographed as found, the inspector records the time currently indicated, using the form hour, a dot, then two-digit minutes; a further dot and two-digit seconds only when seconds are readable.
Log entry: 17.27.25
